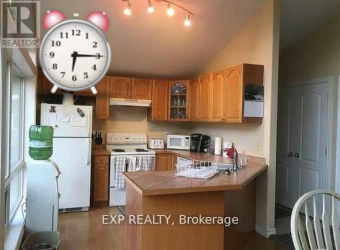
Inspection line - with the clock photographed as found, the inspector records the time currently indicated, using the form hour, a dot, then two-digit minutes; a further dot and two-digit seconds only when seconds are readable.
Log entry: 6.15
